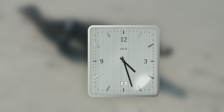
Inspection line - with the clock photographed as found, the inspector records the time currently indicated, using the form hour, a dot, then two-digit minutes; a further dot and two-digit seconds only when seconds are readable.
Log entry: 4.27
